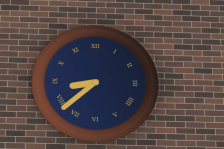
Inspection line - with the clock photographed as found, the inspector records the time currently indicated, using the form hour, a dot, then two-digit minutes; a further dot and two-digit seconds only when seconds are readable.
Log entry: 8.38
